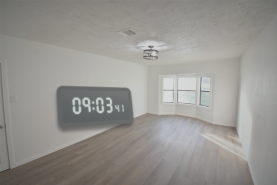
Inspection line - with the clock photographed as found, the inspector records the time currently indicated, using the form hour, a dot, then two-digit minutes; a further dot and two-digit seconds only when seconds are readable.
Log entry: 9.03.41
